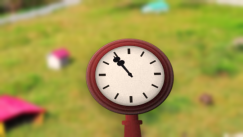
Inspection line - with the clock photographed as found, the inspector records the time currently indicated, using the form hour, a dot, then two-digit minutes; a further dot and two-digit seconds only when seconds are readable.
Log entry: 10.54
